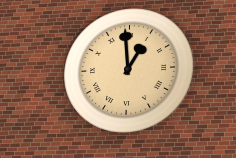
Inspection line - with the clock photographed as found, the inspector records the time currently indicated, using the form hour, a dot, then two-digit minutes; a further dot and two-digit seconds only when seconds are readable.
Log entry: 12.59
